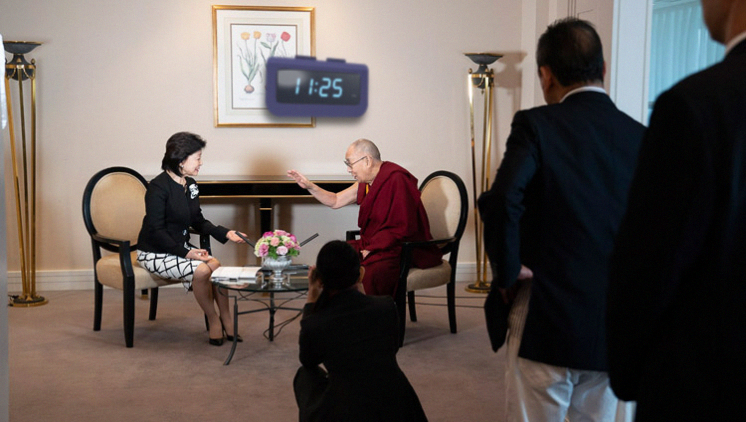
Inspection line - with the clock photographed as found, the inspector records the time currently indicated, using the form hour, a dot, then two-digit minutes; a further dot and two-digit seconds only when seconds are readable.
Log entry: 11.25
